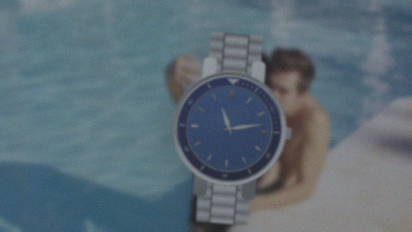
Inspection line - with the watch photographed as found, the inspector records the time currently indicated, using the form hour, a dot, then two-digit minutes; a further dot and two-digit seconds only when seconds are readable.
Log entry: 11.13
